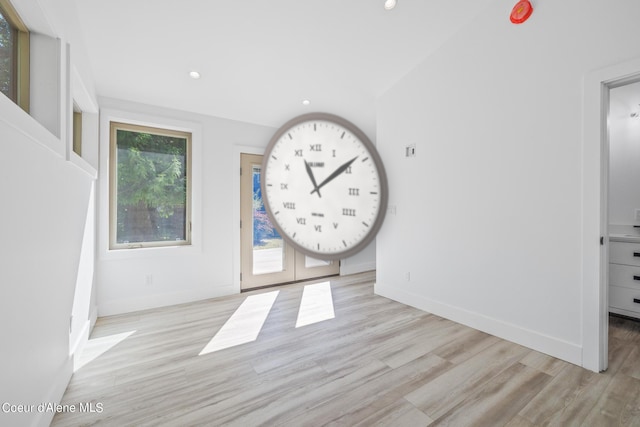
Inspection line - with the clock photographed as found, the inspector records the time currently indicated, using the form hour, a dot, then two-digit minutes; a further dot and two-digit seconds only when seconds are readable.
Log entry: 11.09
